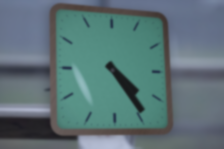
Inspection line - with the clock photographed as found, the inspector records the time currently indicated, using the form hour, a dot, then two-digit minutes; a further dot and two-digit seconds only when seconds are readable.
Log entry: 4.24
